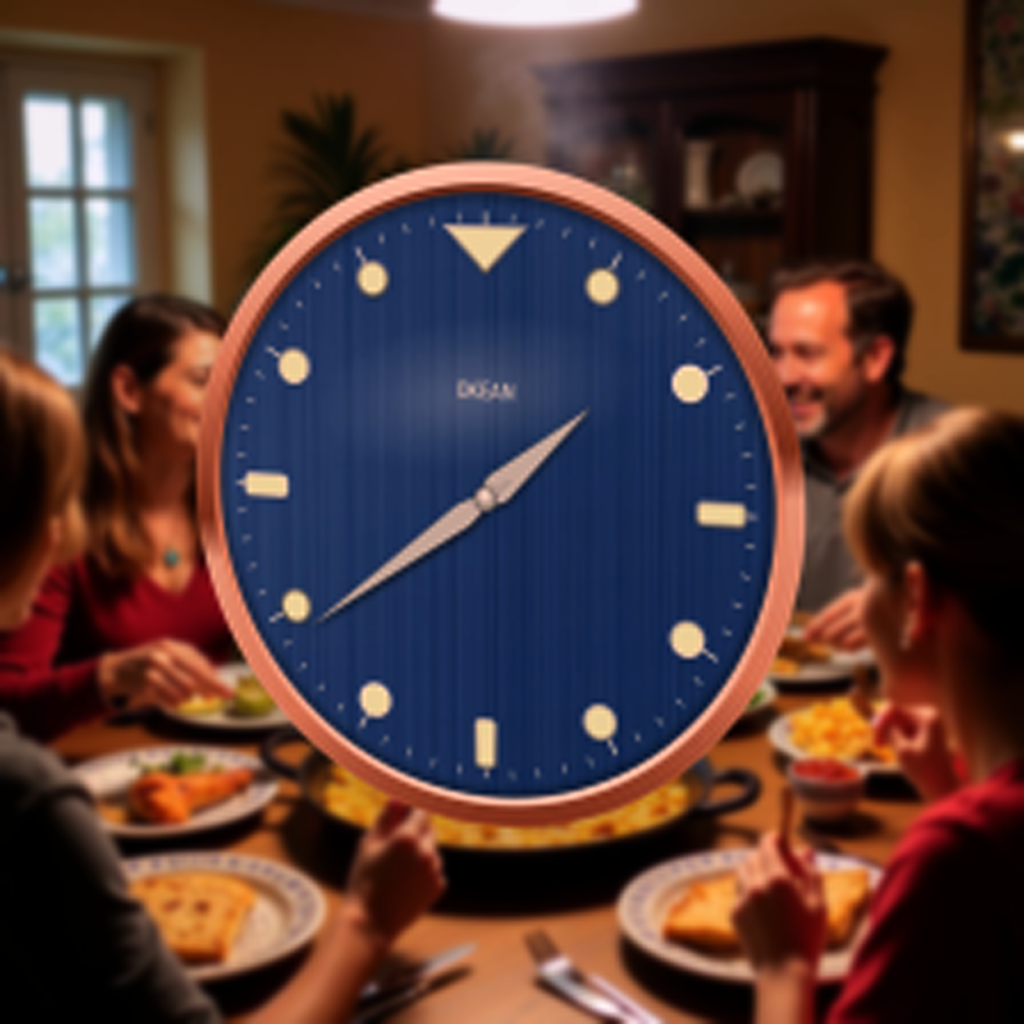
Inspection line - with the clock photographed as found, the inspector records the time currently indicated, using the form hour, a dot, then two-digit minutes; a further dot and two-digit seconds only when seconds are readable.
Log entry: 1.39
